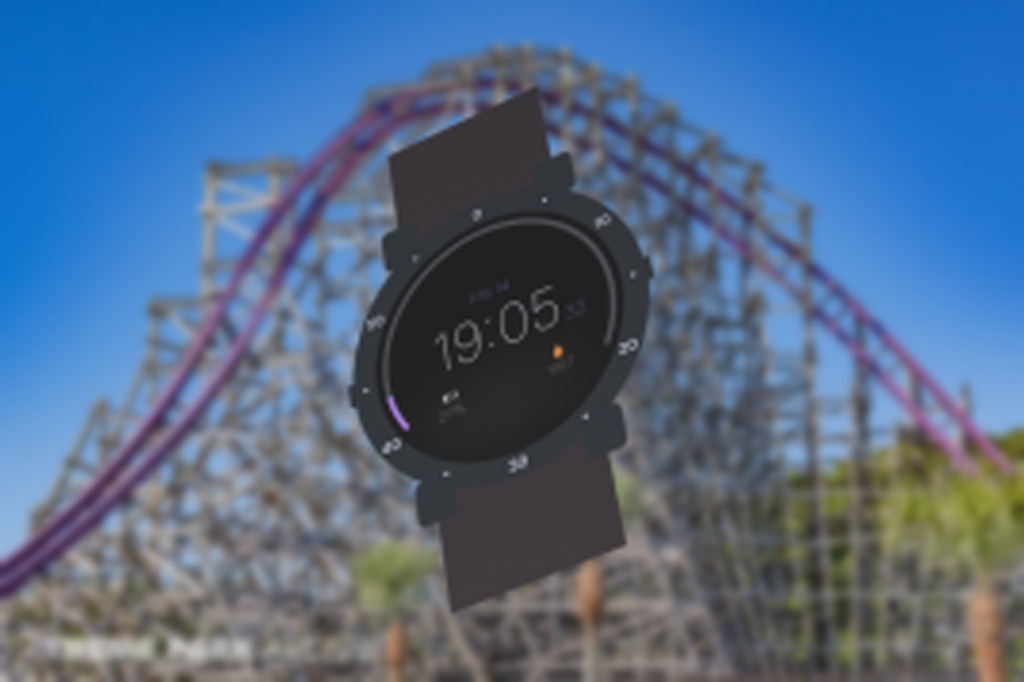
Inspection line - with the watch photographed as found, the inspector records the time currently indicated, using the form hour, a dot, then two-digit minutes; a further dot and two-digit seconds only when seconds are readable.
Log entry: 19.05
